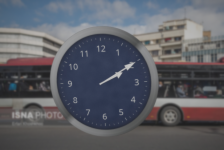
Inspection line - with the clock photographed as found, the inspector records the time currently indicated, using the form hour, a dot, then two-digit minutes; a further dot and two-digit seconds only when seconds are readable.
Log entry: 2.10
